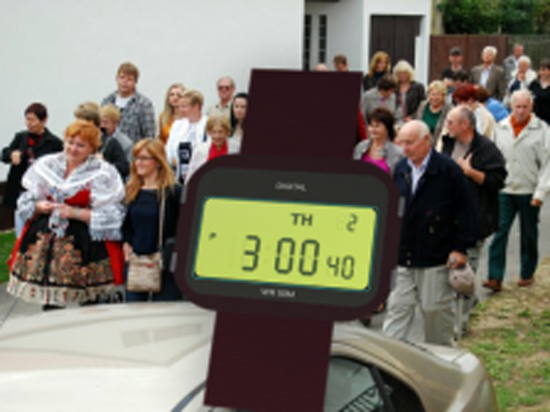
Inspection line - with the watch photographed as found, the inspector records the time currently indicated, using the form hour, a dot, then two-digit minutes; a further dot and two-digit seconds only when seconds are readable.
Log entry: 3.00.40
